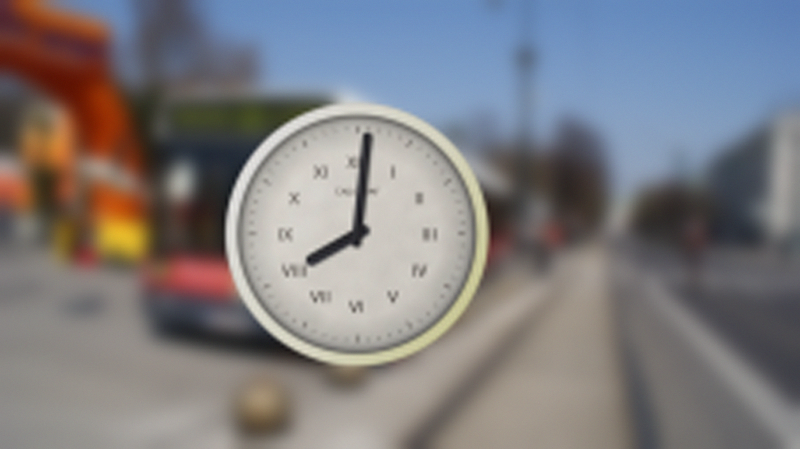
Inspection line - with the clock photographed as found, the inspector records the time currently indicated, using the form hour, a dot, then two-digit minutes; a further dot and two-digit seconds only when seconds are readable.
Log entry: 8.01
